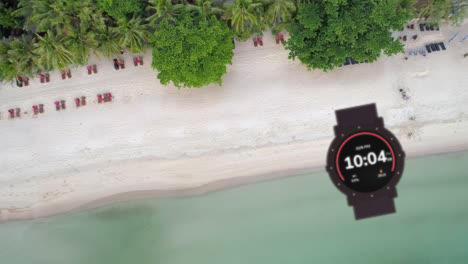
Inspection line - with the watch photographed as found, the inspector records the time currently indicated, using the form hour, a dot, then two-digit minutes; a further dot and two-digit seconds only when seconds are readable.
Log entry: 10.04
